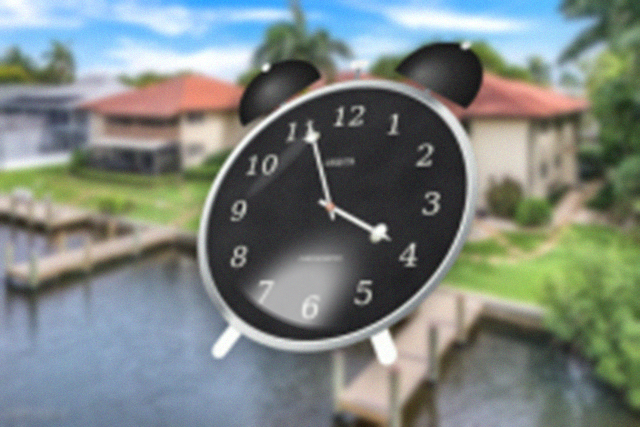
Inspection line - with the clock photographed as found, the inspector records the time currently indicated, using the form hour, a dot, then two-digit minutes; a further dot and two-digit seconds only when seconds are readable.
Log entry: 3.56
